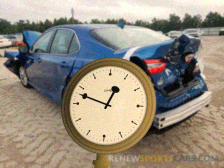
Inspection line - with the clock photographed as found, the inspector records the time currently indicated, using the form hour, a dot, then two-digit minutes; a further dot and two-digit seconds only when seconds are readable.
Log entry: 12.48
